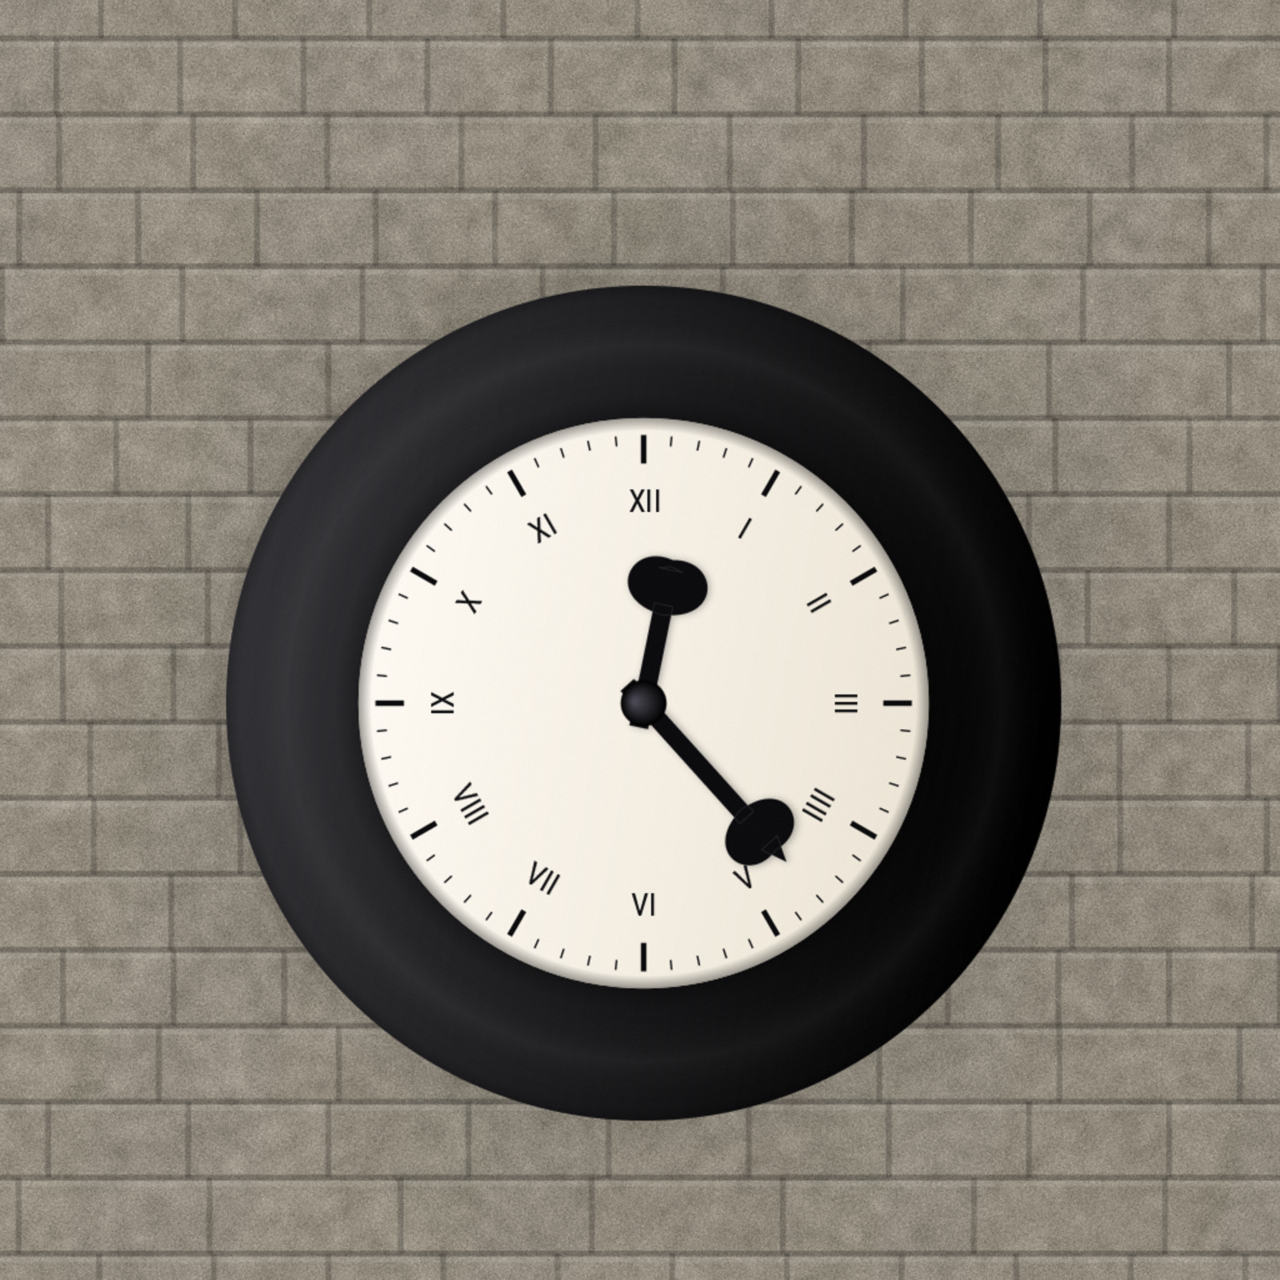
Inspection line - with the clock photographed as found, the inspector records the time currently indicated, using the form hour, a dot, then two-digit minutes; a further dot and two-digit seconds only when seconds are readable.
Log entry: 12.23
